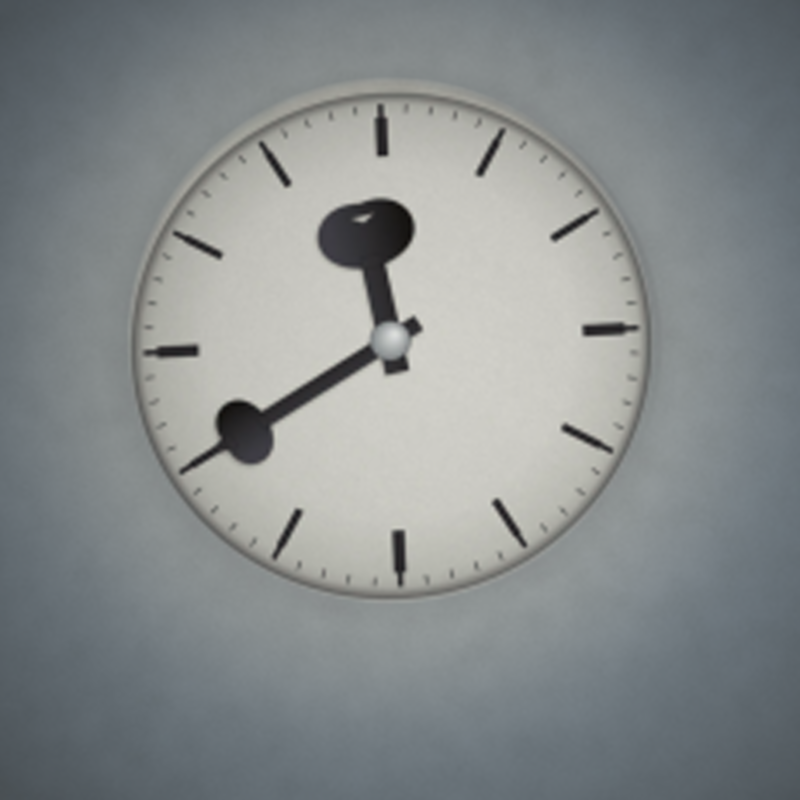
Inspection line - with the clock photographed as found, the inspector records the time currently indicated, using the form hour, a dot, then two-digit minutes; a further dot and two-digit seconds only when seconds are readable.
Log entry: 11.40
